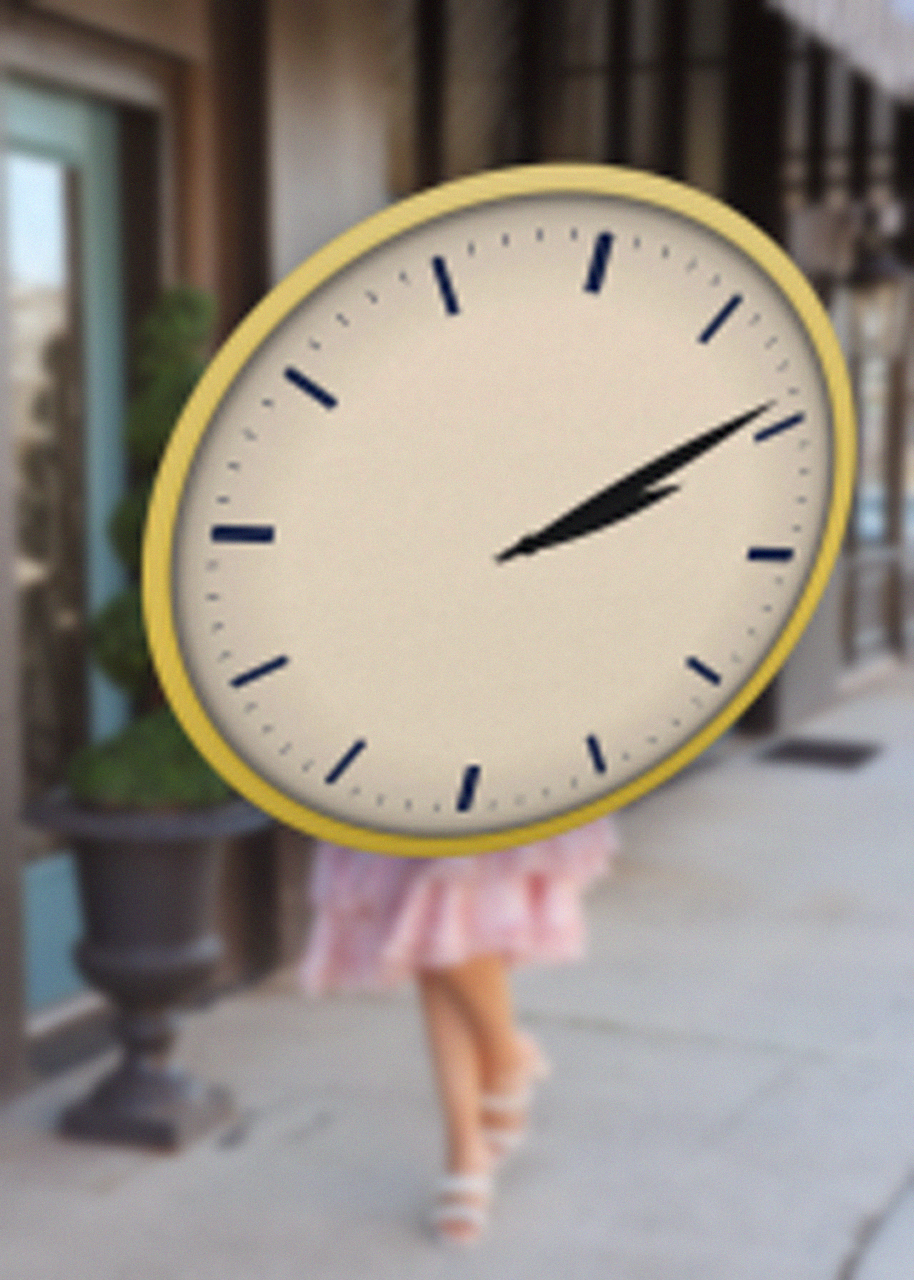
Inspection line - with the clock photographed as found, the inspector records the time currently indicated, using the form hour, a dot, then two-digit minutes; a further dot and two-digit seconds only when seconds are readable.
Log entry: 2.09
